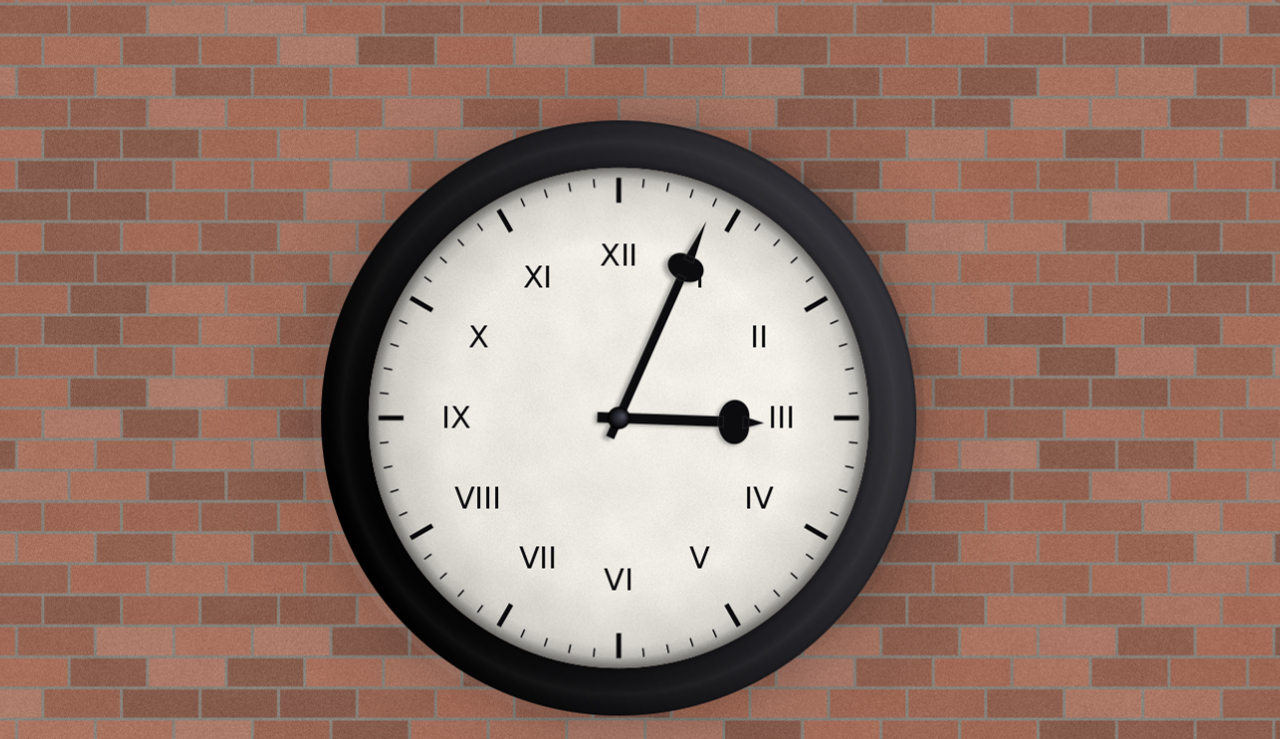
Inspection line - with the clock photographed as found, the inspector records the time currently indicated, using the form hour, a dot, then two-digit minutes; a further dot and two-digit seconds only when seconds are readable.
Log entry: 3.04
